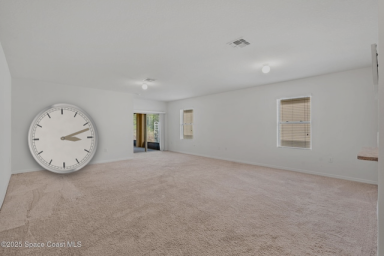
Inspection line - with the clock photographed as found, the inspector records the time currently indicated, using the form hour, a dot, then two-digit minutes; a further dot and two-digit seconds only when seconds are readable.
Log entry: 3.12
